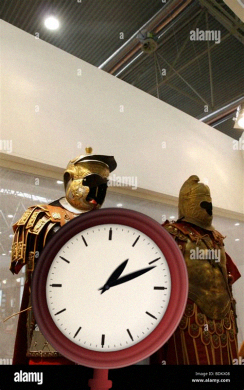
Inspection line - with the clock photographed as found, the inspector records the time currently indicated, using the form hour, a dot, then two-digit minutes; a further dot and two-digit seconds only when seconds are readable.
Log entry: 1.11
